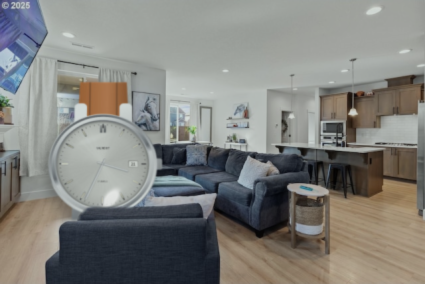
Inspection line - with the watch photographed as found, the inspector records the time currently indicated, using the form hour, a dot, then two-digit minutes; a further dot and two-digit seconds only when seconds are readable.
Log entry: 3.34
